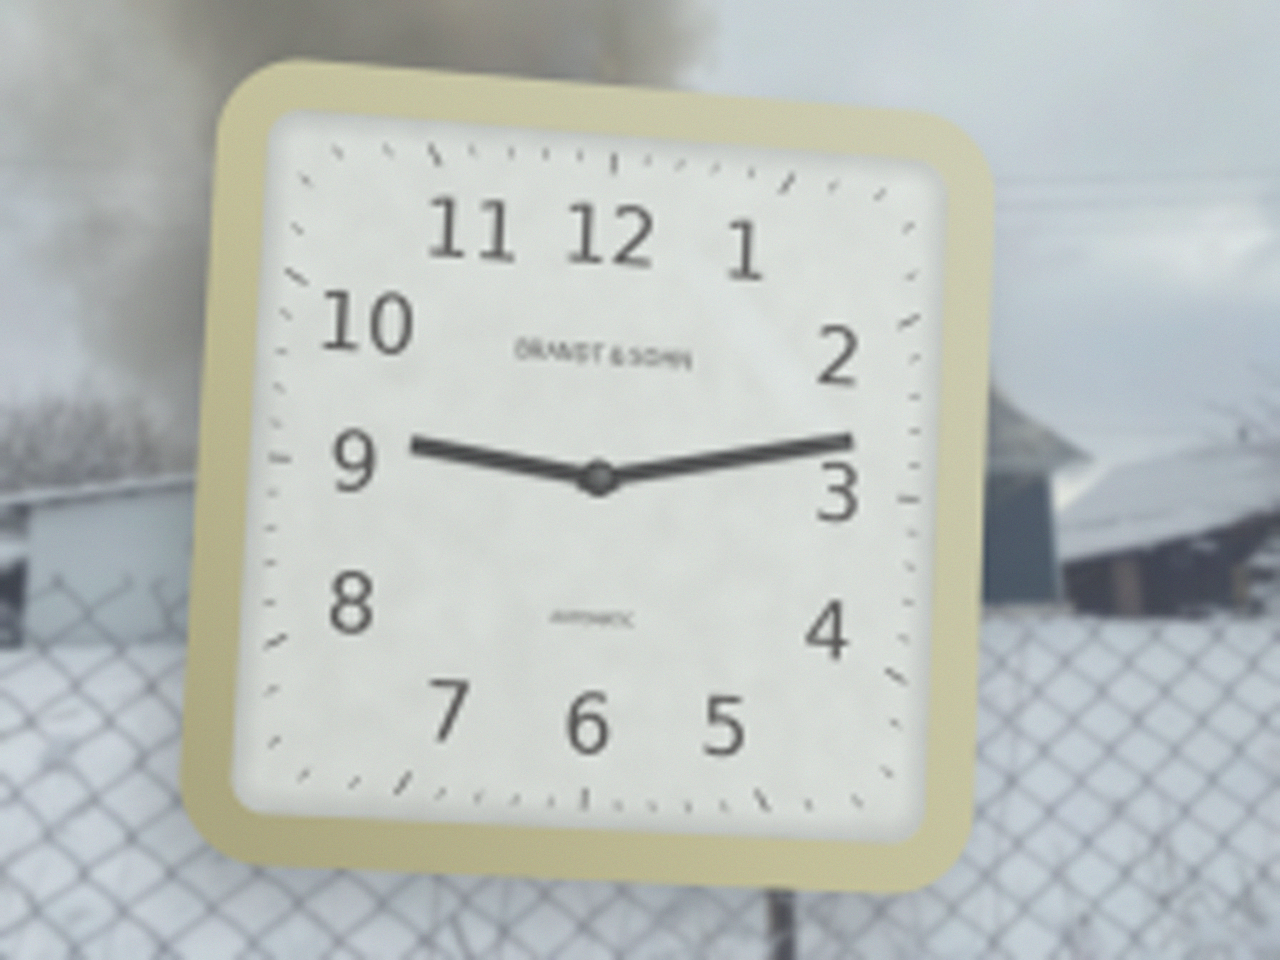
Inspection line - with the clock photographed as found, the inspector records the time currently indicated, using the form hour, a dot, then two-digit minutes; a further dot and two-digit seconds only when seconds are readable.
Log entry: 9.13
